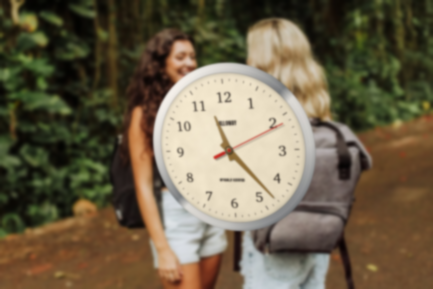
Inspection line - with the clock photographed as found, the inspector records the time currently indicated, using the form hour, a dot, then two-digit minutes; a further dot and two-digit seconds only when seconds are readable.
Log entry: 11.23.11
